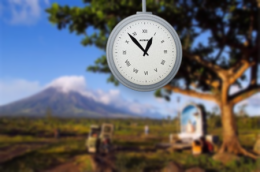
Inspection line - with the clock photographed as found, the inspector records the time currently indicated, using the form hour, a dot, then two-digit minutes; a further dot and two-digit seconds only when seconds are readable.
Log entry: 12.53
